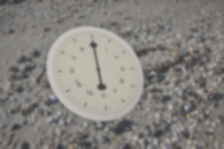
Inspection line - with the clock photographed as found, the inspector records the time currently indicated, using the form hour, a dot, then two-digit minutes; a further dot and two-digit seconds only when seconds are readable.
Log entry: 6.00
